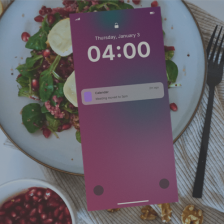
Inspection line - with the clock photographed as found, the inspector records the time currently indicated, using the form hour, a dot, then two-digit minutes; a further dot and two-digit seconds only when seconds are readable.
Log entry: 4.00
